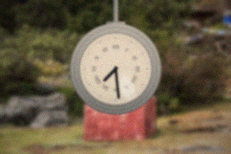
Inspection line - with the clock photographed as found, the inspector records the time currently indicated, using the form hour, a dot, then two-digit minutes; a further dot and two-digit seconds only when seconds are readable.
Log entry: 7.29
